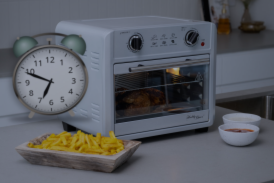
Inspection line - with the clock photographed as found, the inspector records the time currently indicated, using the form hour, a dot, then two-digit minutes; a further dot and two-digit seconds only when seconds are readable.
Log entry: 6.49
